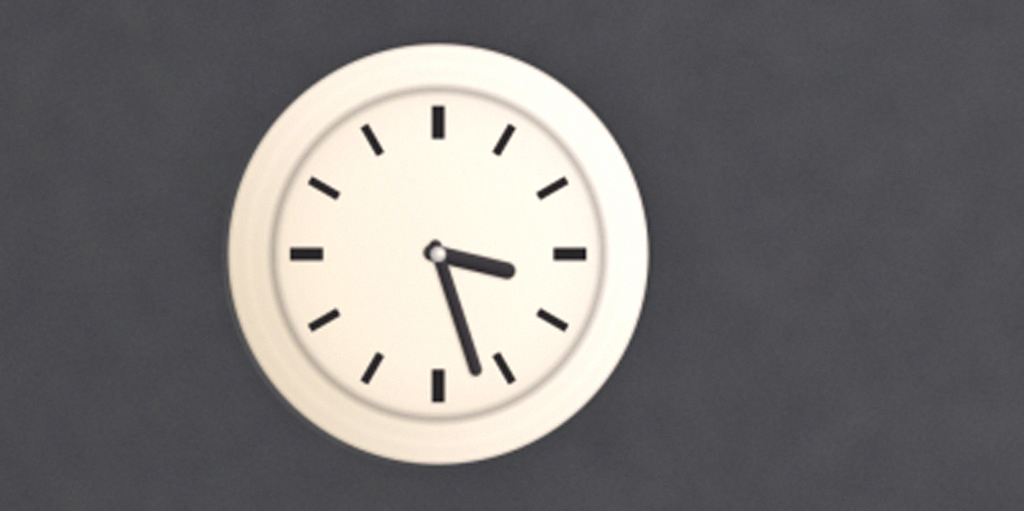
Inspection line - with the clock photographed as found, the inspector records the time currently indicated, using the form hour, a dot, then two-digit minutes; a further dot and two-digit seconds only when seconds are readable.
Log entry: 3.27
